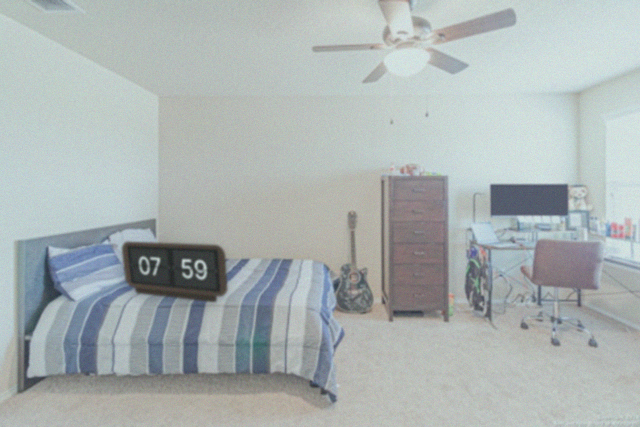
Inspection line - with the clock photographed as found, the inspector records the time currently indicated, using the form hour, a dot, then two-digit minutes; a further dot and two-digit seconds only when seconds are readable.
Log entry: 7.59
